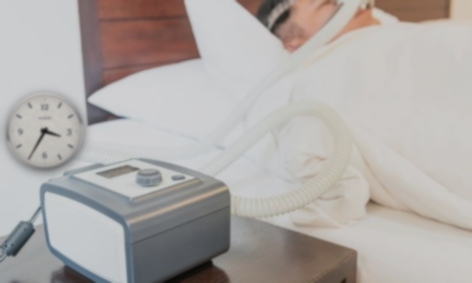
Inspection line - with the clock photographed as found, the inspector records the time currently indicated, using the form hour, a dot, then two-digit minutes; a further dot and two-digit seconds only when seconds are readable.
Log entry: 3.35
